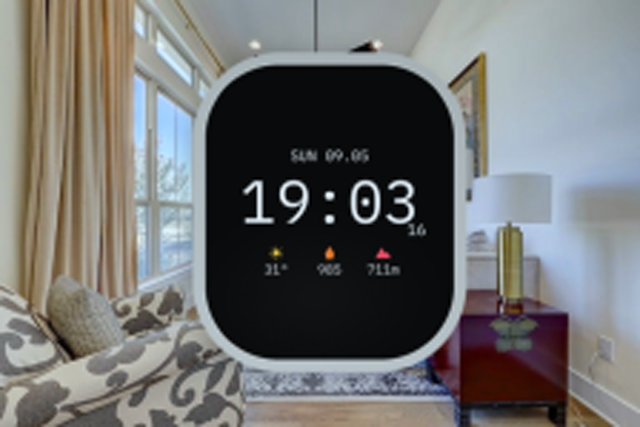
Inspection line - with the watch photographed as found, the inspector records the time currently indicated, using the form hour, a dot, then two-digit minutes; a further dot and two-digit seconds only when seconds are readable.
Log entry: 19.03
